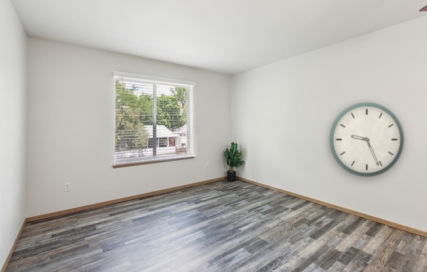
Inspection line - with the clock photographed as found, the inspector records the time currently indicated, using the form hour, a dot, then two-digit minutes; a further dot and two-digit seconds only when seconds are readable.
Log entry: 9.26
